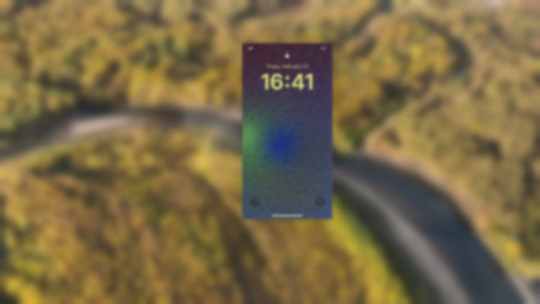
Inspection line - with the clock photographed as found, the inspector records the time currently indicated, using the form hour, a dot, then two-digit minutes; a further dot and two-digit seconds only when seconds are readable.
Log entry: 16.41
